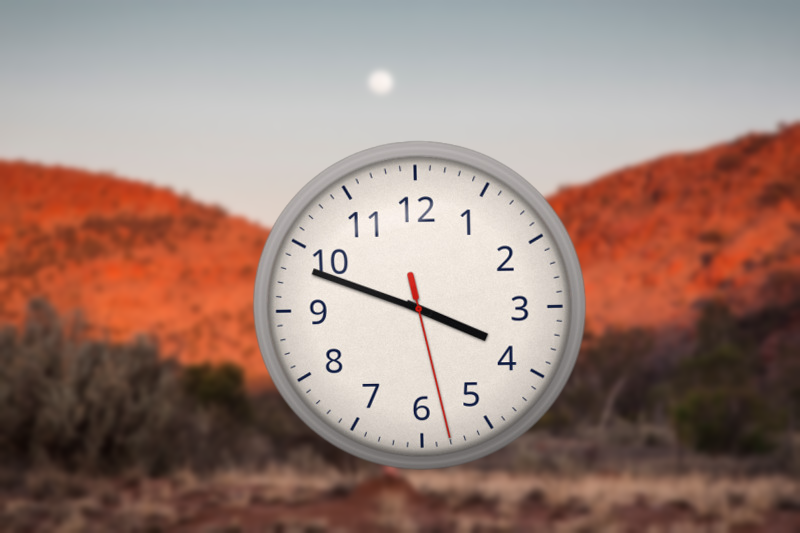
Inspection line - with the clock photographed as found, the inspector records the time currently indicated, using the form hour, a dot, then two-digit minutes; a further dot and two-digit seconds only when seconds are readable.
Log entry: 3.48.28
